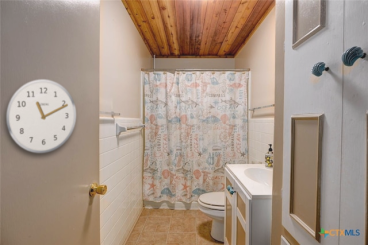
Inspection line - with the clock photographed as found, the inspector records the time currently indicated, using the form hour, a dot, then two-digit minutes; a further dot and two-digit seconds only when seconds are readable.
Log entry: 11.11
